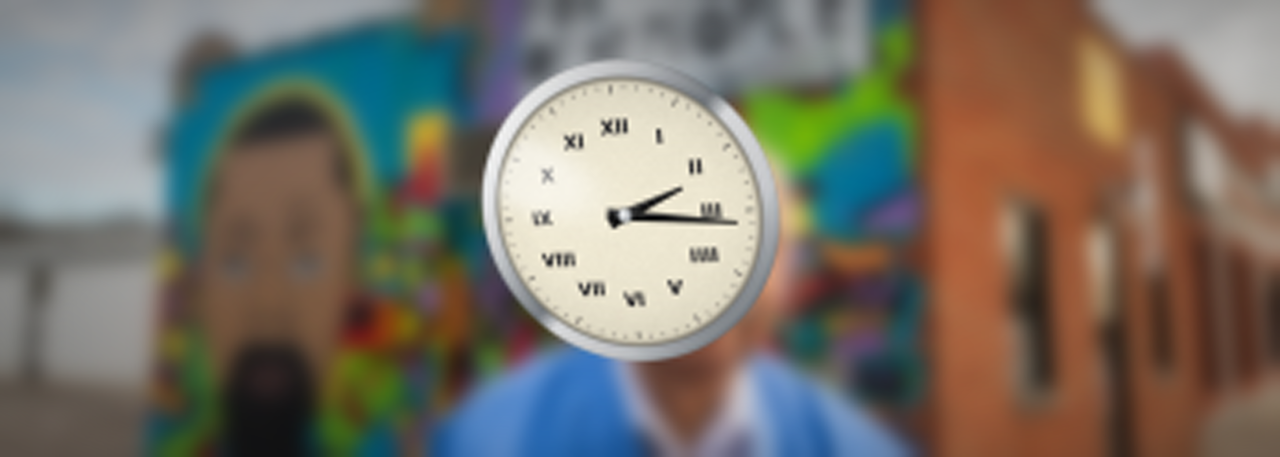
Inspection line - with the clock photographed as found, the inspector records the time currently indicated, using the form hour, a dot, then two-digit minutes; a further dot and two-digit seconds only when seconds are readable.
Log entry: 2.16
